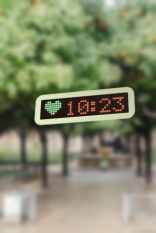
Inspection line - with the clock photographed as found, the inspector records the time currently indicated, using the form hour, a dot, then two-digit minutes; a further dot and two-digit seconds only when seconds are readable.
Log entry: 10.23
